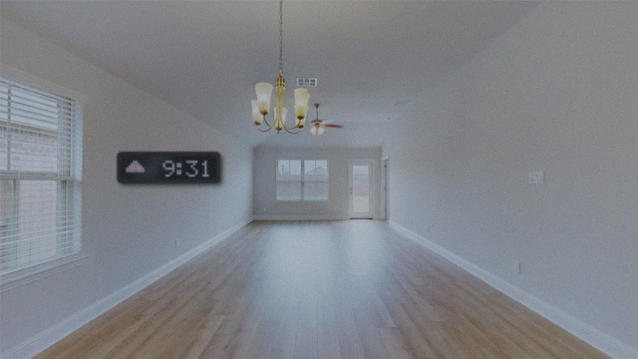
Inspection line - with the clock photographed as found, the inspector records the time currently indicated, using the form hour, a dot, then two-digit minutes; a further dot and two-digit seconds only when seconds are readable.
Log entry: 9.31
